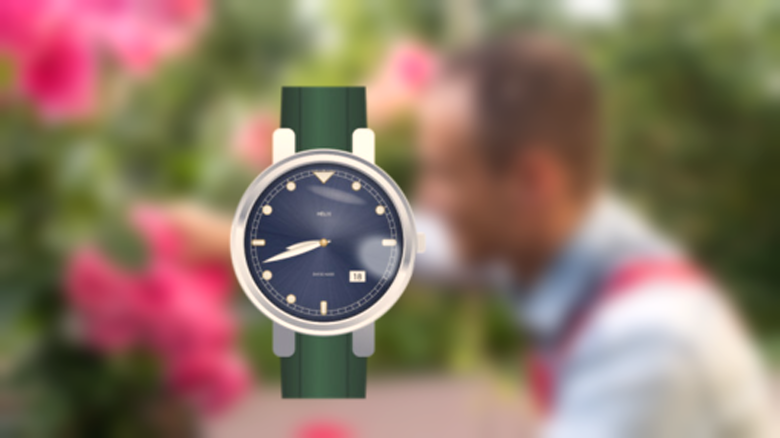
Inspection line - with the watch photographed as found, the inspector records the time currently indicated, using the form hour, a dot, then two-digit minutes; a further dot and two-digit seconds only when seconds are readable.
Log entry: 8.42
